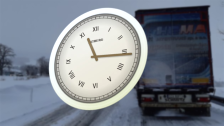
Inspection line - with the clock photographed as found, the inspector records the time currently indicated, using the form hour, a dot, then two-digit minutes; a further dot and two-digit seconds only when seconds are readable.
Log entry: 11.16
